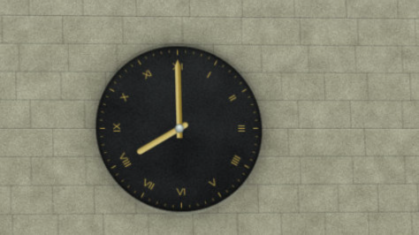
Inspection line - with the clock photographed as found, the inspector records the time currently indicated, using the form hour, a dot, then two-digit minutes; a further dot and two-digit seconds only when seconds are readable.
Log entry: 8.00
